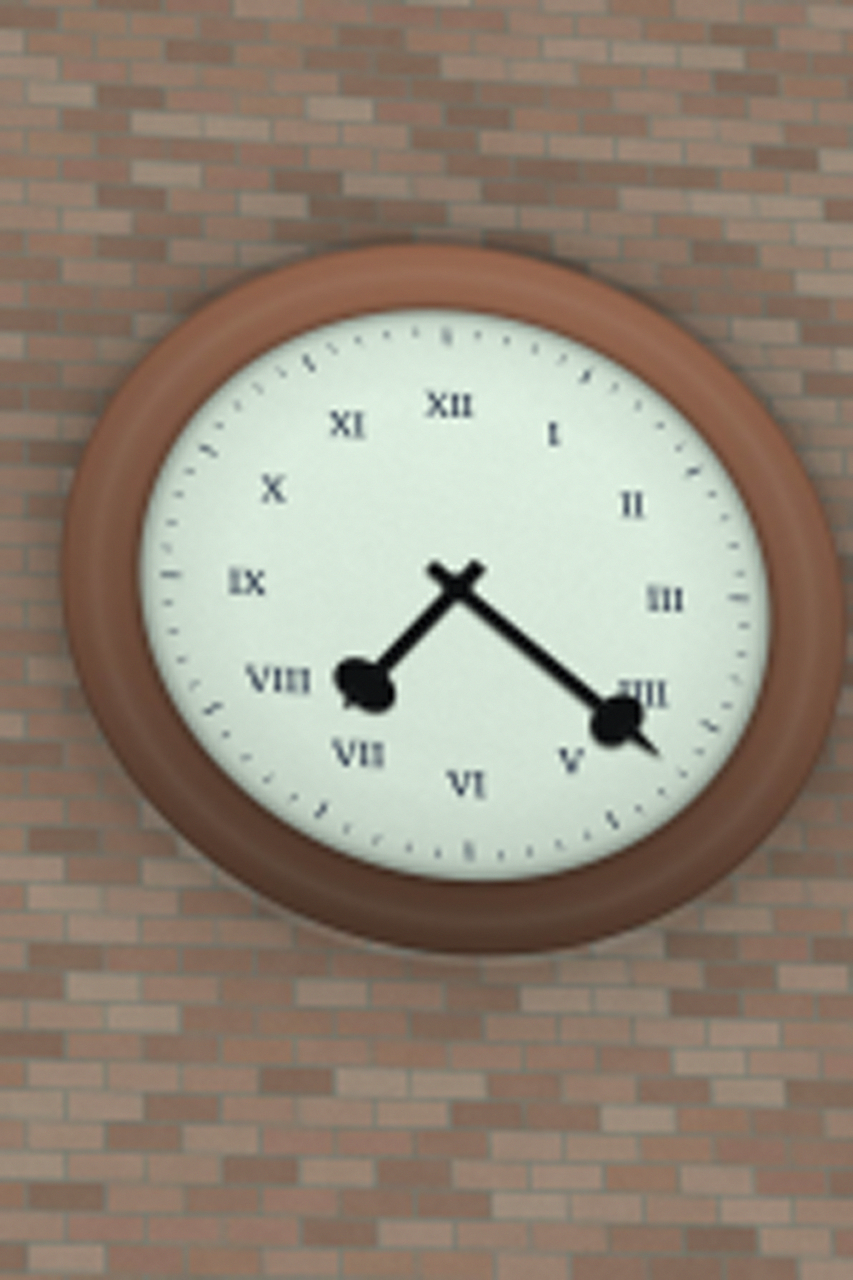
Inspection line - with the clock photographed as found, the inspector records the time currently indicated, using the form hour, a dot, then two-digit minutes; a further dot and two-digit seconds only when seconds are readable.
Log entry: 7.22
